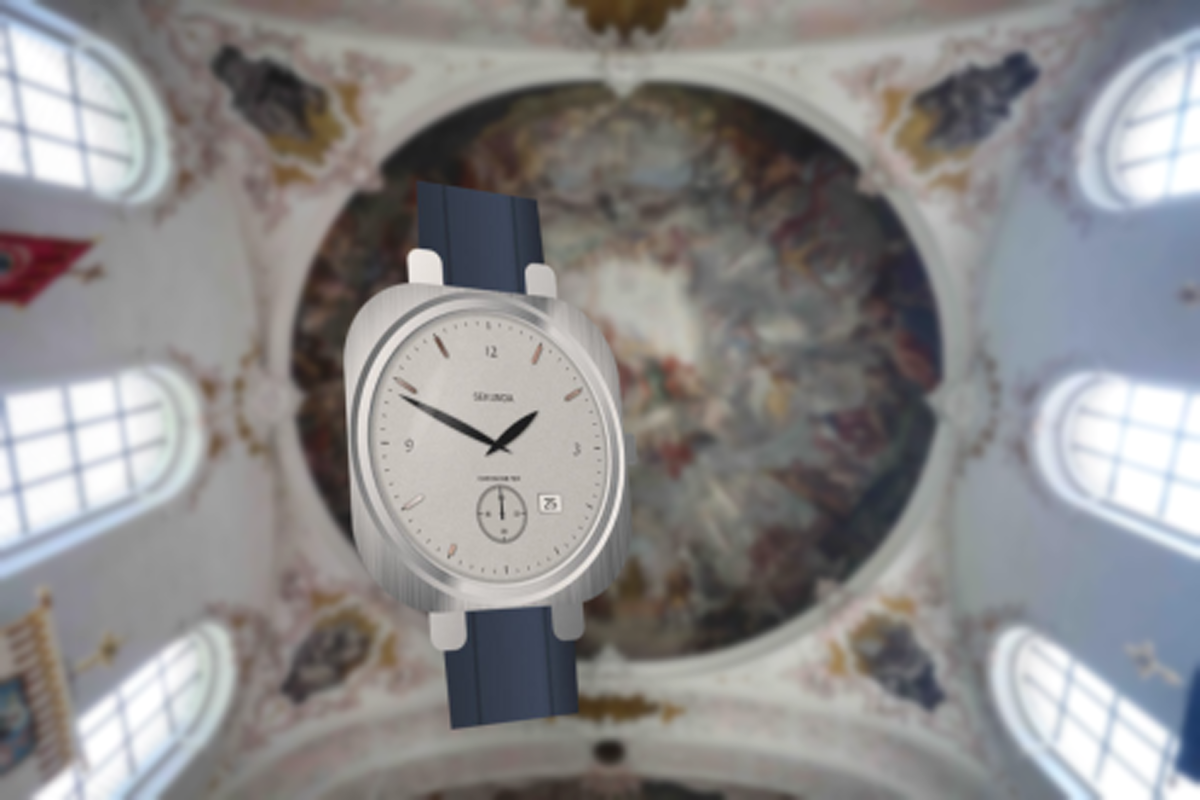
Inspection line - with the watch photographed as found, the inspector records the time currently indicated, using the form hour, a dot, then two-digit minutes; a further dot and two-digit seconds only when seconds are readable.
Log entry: 1.49
